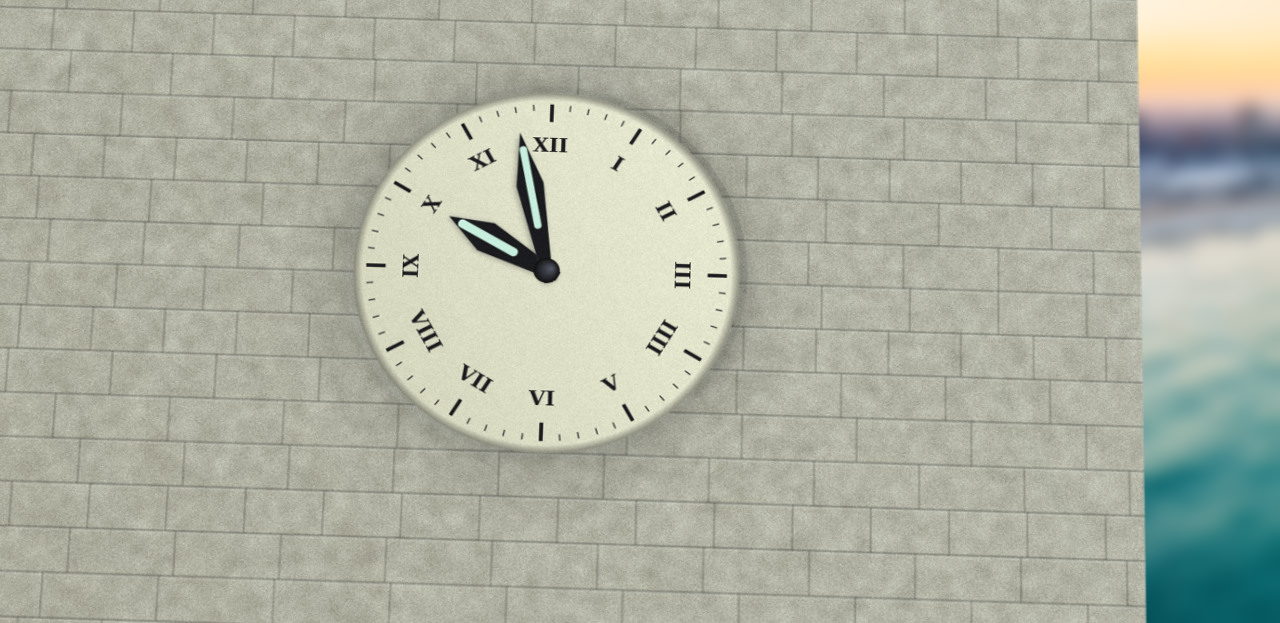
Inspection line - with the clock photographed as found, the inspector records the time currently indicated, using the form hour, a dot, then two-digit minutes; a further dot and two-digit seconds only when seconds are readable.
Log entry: 9.58
